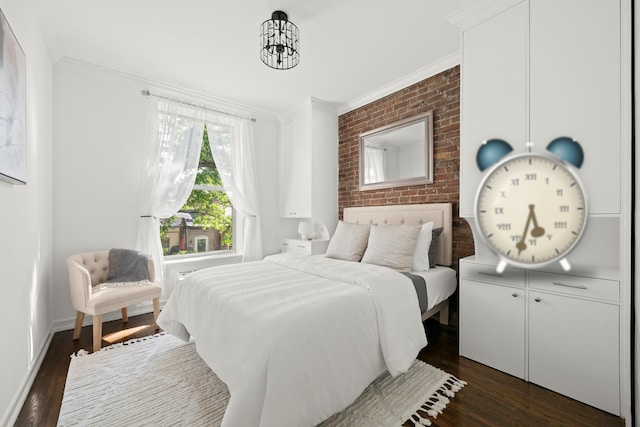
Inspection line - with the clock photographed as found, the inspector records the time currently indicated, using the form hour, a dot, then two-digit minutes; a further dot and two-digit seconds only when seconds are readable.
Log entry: 5.33
